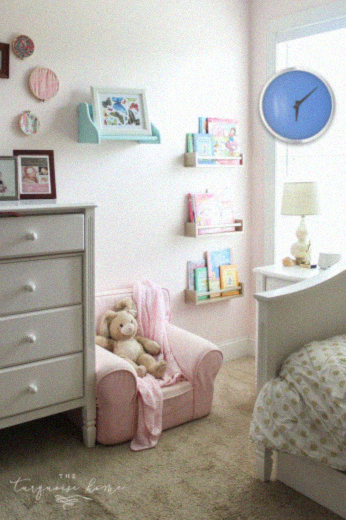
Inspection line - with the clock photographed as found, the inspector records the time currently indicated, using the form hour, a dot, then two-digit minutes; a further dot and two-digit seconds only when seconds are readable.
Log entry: 6.08
